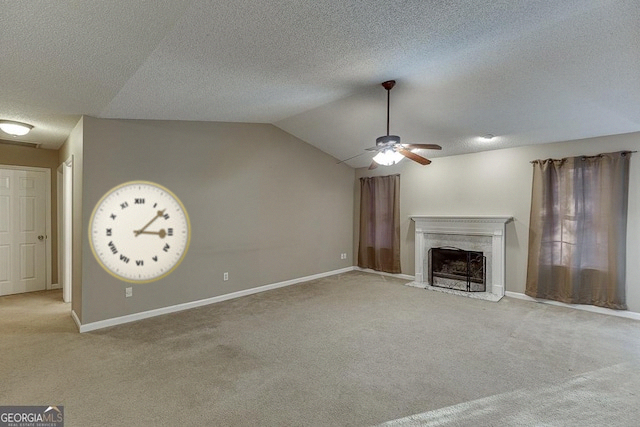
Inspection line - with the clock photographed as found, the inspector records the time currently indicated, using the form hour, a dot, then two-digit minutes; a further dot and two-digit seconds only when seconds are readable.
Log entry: 3.08
